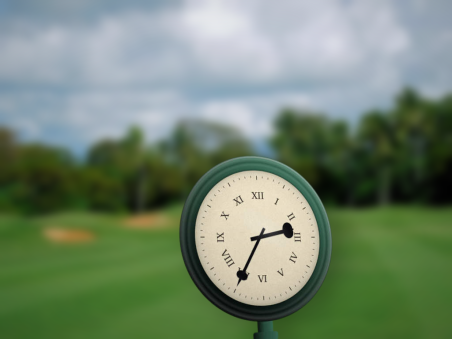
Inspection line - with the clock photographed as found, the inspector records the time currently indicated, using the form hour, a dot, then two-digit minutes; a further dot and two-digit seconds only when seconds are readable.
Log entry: 2.35
